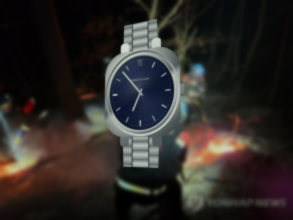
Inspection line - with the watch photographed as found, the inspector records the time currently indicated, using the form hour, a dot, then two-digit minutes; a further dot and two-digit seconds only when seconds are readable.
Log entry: 6.53
